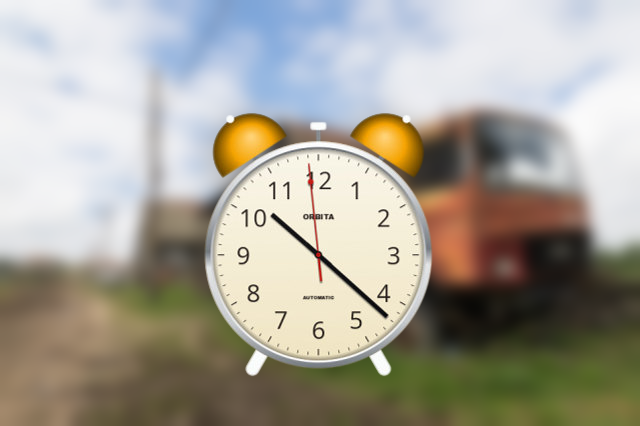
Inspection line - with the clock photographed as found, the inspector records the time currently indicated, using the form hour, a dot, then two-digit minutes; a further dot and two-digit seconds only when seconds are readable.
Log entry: 10.21.59
